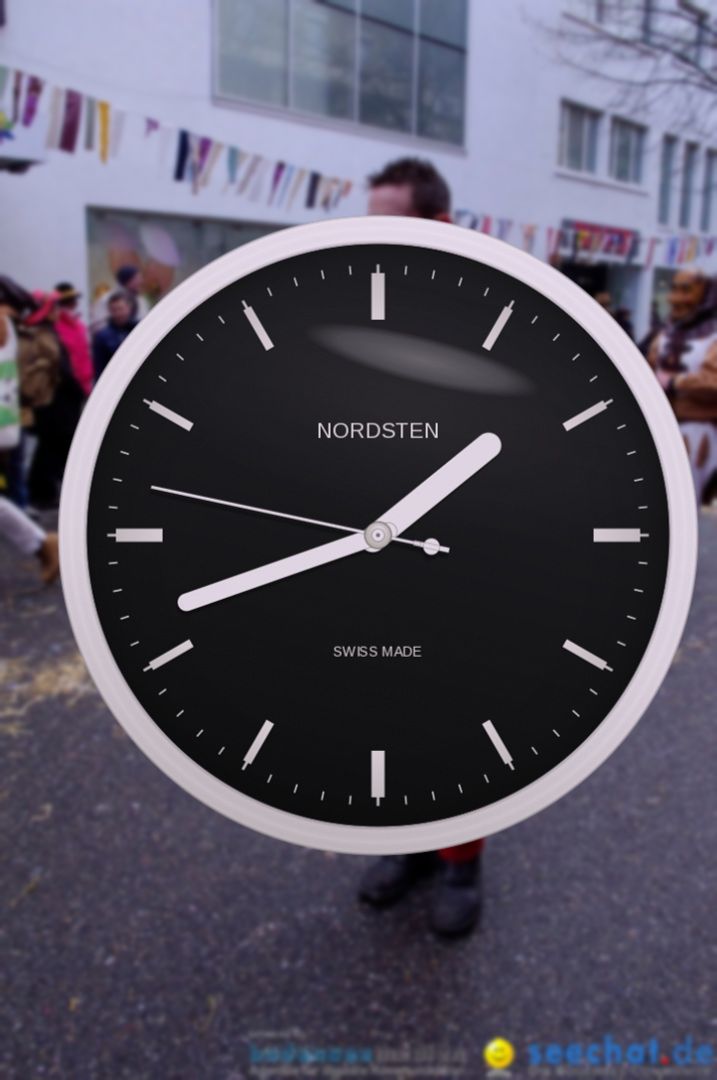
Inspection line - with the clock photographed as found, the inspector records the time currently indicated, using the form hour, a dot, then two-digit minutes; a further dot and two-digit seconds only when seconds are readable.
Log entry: 1.41.47
